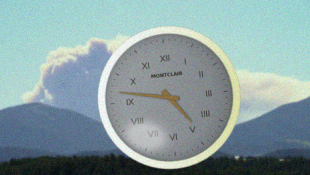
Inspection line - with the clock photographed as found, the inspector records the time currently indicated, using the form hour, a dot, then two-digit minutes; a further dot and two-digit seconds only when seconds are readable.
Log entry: 4.47
